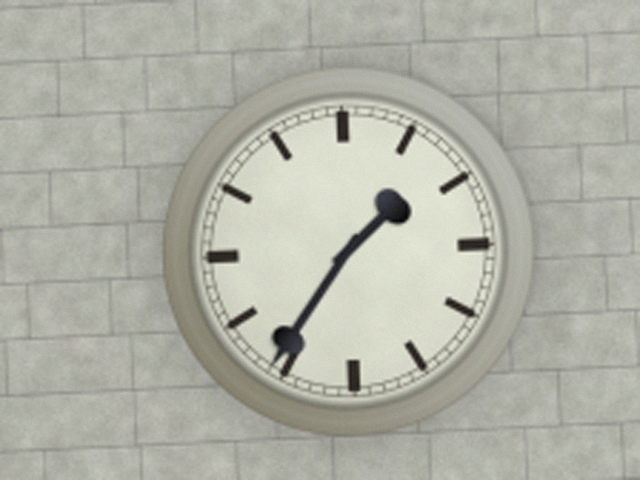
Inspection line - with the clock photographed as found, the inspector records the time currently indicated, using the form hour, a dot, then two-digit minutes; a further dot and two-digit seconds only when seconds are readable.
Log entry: 1.36
